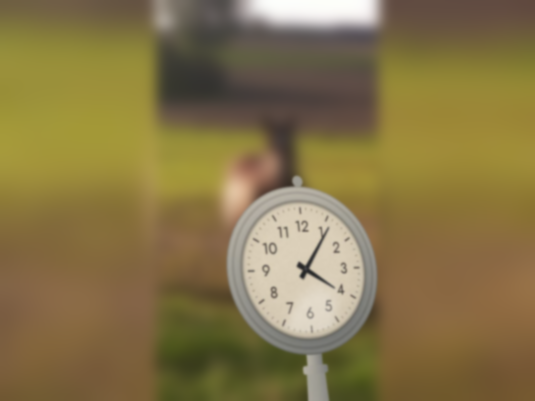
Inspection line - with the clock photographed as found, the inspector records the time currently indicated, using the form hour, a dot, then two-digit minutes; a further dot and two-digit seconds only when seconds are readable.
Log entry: 4.06
